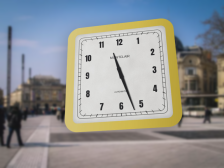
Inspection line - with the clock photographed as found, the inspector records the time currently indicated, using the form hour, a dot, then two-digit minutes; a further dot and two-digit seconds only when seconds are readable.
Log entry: 11.27
